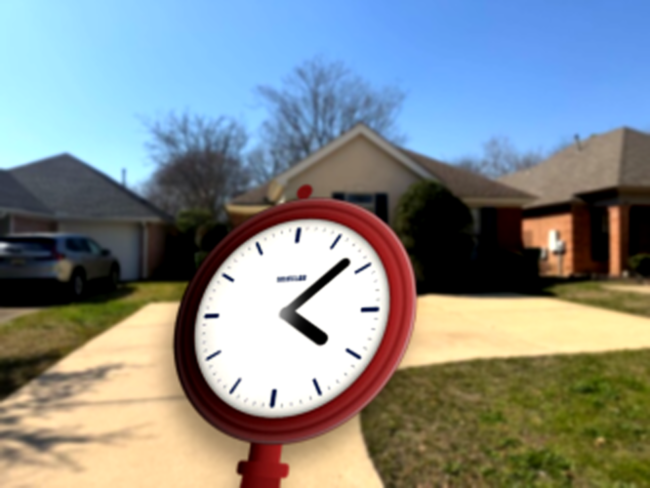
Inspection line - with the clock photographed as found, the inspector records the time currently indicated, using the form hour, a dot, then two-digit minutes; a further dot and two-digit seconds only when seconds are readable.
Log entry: 4.08
